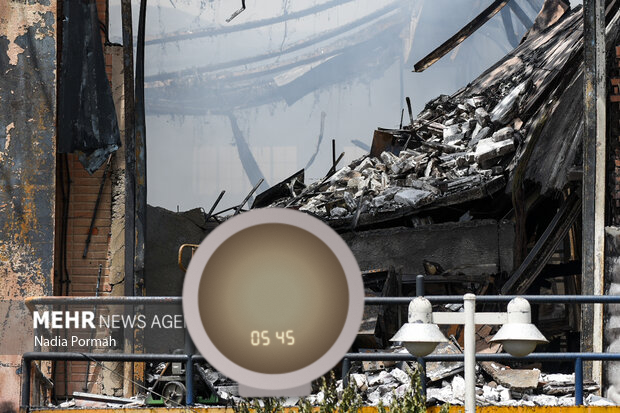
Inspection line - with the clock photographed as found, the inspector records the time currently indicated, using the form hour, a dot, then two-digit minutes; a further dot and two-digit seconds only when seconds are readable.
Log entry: 5.45
